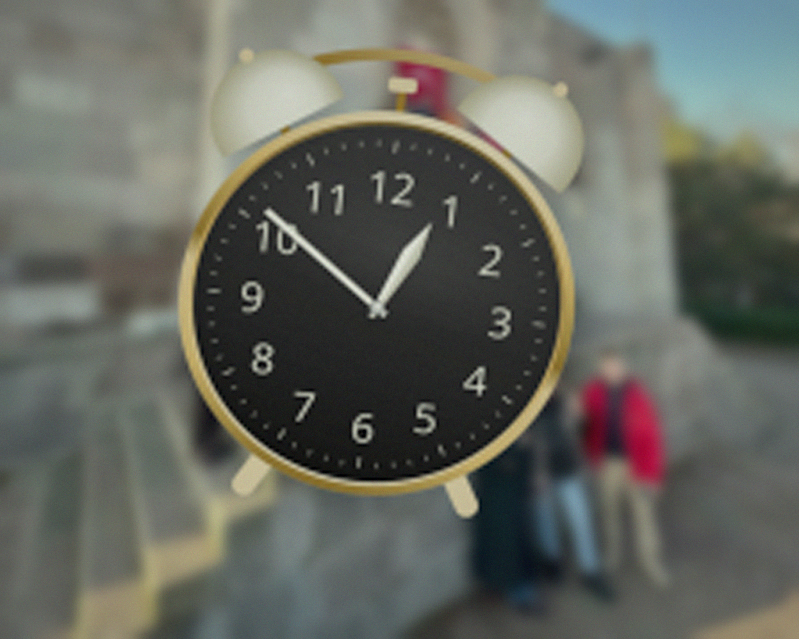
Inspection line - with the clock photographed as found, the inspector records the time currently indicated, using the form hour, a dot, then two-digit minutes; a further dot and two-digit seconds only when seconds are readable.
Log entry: 12.51
